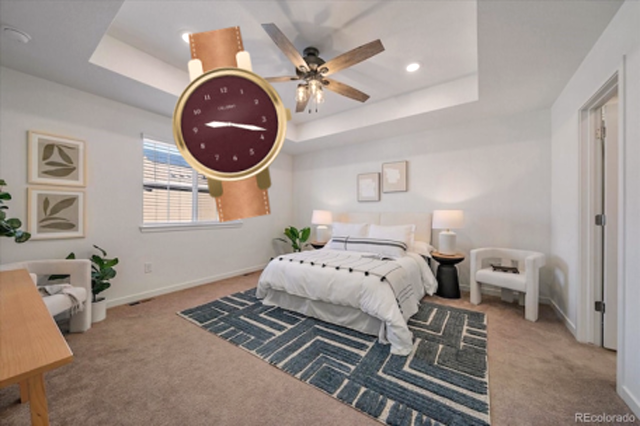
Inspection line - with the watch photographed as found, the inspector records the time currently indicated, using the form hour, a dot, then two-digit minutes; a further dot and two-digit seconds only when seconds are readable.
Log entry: 9.18
